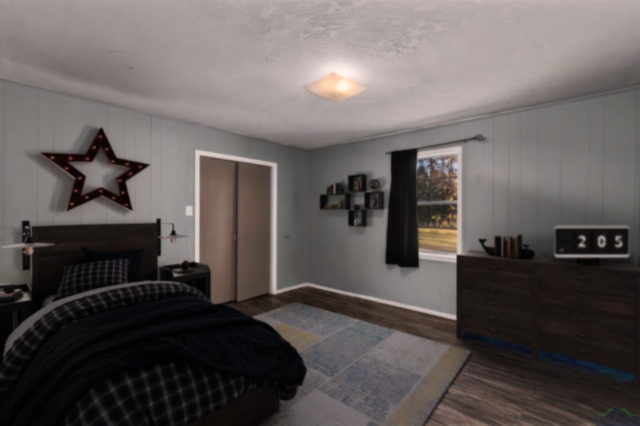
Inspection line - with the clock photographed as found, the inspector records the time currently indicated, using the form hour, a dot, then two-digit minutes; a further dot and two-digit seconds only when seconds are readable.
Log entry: 2.05
